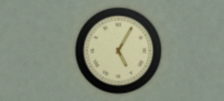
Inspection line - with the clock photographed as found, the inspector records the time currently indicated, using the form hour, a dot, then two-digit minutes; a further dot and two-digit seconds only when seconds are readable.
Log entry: 5.05
